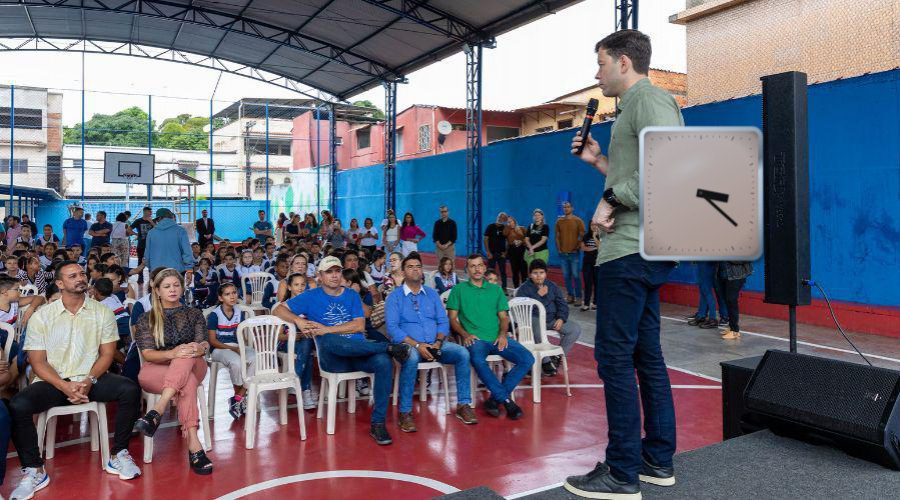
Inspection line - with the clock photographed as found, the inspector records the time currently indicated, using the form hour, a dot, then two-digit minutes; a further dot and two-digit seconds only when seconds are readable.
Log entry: 3.22
